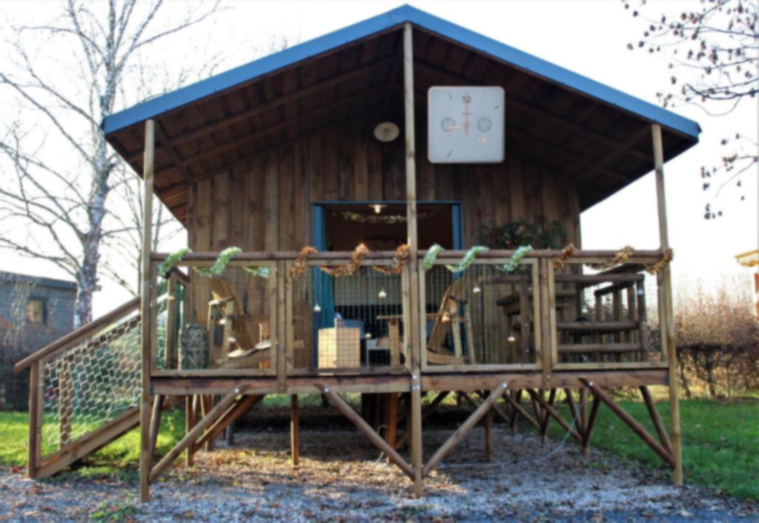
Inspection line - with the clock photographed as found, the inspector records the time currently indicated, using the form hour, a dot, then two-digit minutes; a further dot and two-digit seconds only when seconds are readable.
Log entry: 8.41
